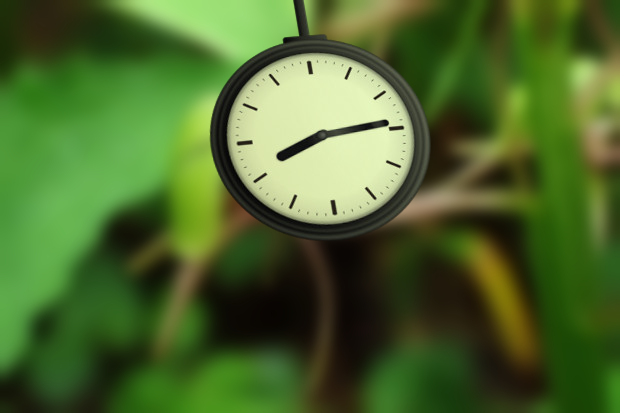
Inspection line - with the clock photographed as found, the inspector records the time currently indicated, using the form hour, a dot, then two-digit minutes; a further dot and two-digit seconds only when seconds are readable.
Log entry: 8.14
